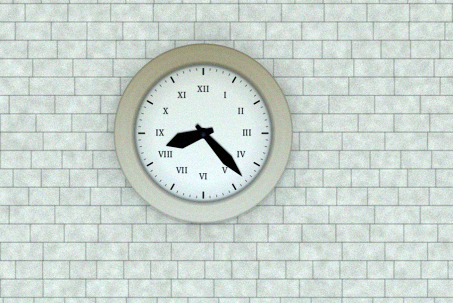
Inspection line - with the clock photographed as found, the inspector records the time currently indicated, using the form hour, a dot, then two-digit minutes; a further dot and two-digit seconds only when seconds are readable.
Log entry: 8.23
